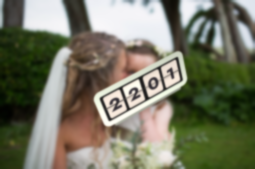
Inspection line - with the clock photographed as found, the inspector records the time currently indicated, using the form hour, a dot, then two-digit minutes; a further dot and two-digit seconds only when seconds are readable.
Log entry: 22.01
